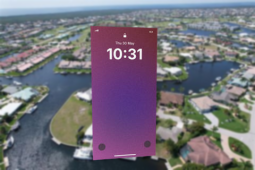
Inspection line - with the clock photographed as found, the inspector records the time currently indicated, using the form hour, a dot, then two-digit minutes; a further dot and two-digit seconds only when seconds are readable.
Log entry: 10.31
